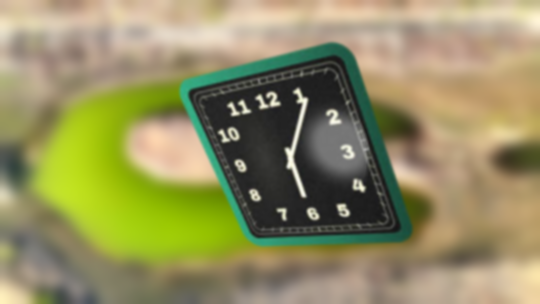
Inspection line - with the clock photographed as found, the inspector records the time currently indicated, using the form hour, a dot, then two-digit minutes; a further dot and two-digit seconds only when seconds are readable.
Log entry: 6.06
